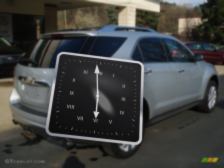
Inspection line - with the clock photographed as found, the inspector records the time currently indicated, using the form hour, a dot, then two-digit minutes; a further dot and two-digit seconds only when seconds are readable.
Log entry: 5.59
